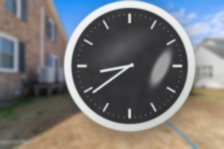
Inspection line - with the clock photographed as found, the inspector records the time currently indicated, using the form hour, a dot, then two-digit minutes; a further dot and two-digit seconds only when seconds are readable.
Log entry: 8.39
